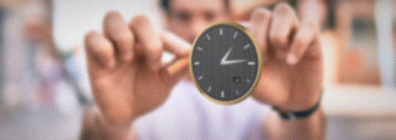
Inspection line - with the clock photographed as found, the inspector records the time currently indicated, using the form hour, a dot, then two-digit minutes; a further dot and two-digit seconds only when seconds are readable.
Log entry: 1.14
